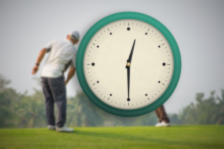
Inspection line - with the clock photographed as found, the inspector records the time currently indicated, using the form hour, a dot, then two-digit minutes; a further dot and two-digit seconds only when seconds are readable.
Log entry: 12.30
